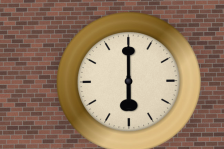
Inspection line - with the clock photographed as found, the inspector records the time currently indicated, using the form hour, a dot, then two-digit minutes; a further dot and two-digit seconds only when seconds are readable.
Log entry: 6.00
